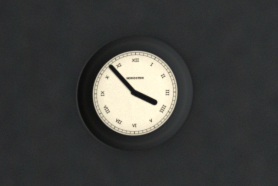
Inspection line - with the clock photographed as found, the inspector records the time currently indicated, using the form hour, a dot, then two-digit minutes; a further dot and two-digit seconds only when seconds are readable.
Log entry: 3.53
